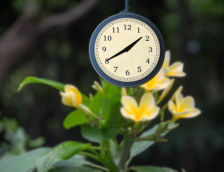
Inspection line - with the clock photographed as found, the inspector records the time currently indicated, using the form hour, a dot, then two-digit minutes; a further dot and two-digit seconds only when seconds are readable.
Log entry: 1.40
